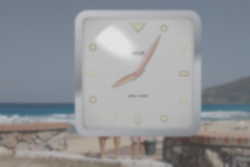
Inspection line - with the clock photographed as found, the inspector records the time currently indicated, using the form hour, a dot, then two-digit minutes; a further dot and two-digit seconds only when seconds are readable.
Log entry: 8.05
